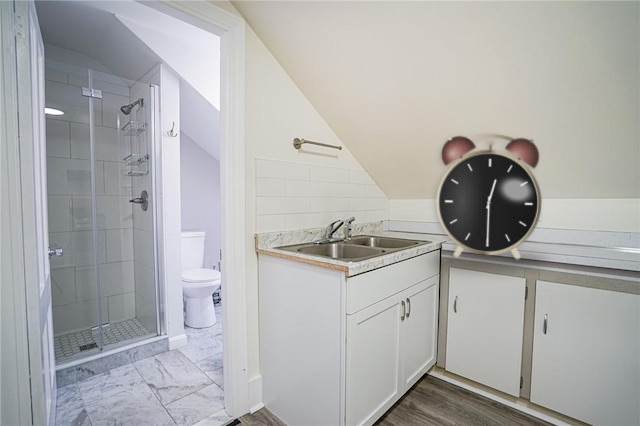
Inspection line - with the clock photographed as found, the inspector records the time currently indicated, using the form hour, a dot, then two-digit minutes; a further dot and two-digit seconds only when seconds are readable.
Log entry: 12.30
